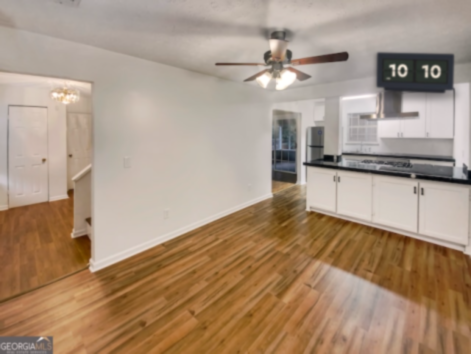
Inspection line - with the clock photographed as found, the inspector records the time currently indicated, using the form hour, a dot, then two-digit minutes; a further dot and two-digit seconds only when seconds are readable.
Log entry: 10.10
